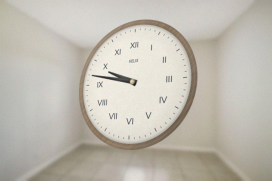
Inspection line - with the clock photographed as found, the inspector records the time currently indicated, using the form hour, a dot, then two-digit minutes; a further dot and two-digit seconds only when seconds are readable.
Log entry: 9.47
